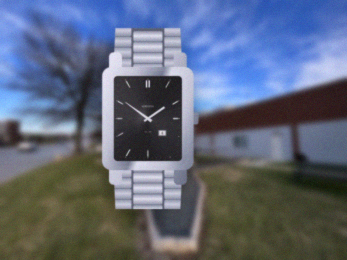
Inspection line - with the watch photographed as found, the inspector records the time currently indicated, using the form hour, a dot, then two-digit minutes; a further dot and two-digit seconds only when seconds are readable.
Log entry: 1.51
